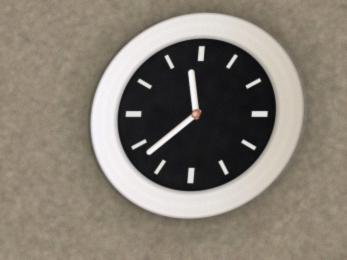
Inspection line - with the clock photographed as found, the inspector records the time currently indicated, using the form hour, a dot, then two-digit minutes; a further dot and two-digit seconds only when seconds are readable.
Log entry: 11.38
